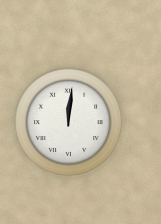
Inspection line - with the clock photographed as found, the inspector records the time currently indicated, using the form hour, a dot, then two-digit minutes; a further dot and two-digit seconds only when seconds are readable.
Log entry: 12.01
